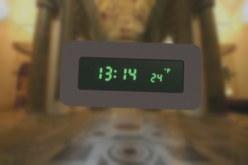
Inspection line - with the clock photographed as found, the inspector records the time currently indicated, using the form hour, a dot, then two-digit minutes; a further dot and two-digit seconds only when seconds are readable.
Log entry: 13.14
